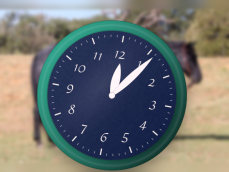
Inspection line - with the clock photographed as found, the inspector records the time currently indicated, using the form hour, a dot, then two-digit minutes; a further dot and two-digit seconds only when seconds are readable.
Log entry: 12.06
